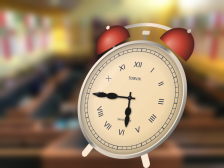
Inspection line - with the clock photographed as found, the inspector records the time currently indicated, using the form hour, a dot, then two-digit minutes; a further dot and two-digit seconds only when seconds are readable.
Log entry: 5.45
